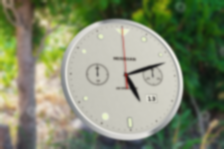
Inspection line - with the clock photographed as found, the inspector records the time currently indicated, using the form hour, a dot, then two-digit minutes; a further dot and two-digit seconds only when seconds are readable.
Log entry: 5.12
